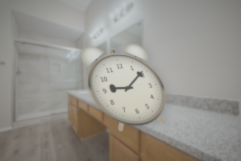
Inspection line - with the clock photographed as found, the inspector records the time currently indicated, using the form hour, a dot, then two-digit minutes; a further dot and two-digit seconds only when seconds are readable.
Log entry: 9.09
